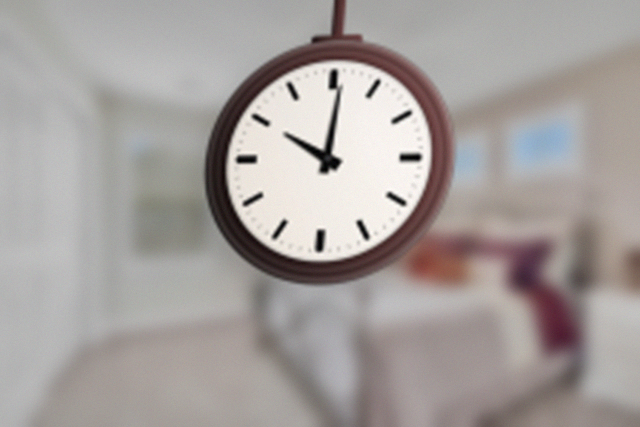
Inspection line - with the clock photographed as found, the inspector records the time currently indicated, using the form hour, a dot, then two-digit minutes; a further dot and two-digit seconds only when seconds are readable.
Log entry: 10.01
